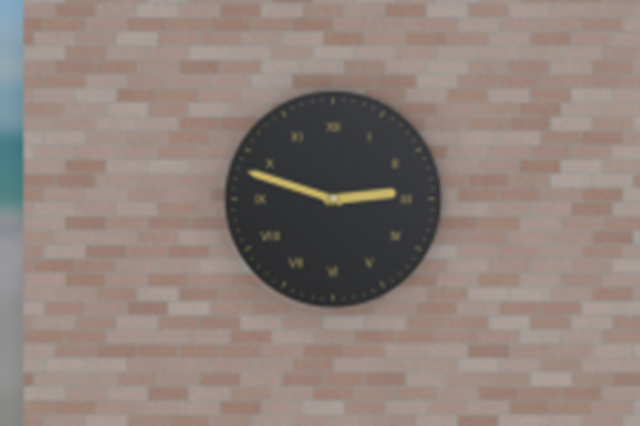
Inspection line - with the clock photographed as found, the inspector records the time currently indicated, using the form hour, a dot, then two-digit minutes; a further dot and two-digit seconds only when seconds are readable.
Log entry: 2.48
